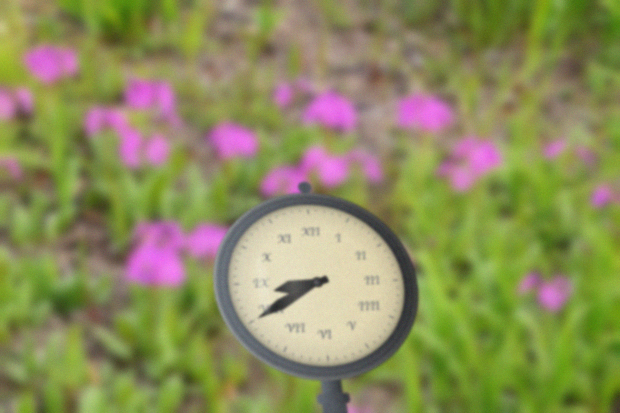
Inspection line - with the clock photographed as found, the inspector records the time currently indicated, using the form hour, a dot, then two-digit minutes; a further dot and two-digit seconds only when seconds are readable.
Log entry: 8.40
